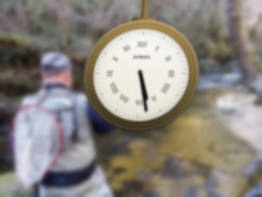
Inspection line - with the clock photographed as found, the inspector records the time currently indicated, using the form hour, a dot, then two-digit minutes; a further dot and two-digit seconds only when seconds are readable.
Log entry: 5.28
